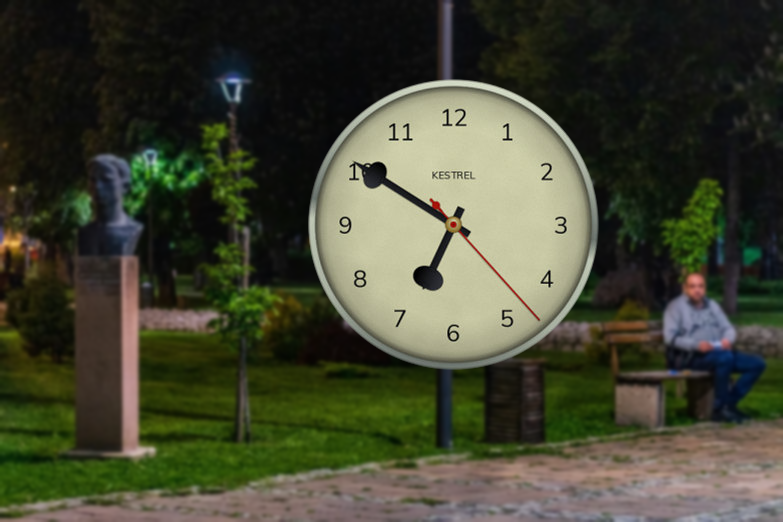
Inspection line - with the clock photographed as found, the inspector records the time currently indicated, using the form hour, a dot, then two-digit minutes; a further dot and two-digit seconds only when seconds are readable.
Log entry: 6.50.23
